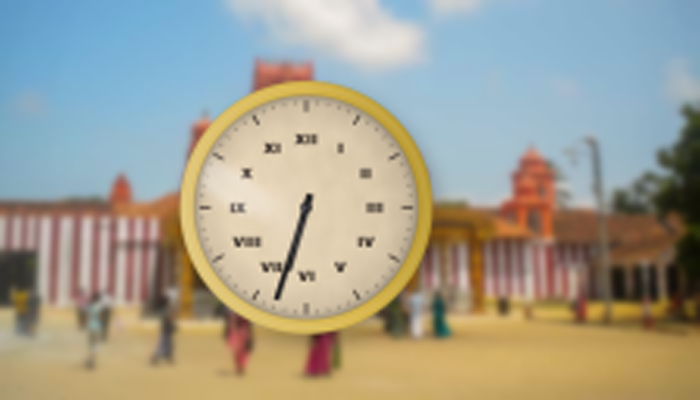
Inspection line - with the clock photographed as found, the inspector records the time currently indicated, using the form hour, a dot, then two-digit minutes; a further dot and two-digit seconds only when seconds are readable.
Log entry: 6.33
